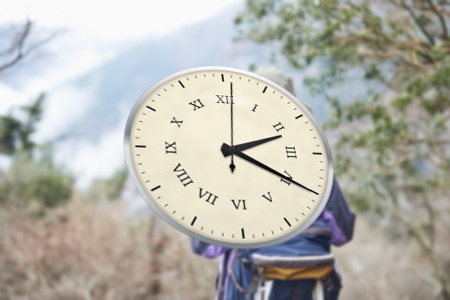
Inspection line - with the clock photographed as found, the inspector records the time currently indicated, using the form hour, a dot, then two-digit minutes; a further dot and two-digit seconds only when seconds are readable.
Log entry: 2.20.01
